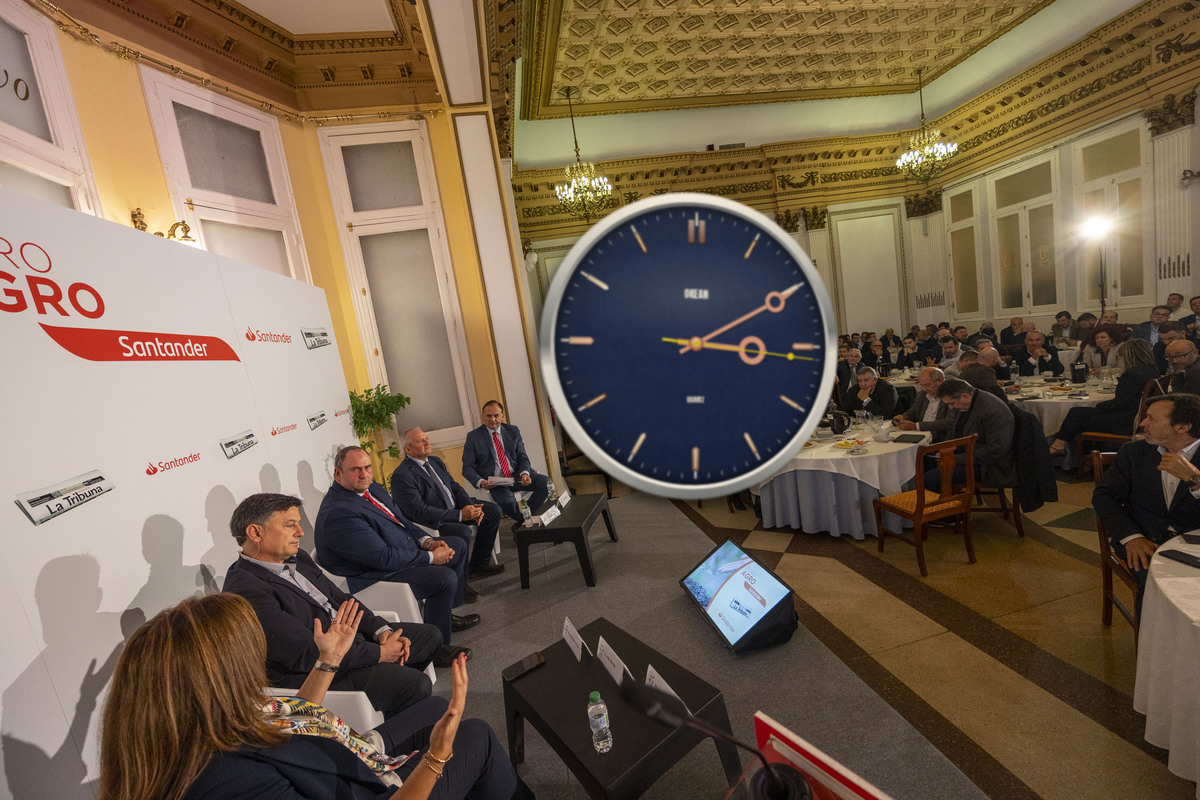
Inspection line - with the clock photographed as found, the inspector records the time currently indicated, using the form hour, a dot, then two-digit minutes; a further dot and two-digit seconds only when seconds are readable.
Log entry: 3.10.16
